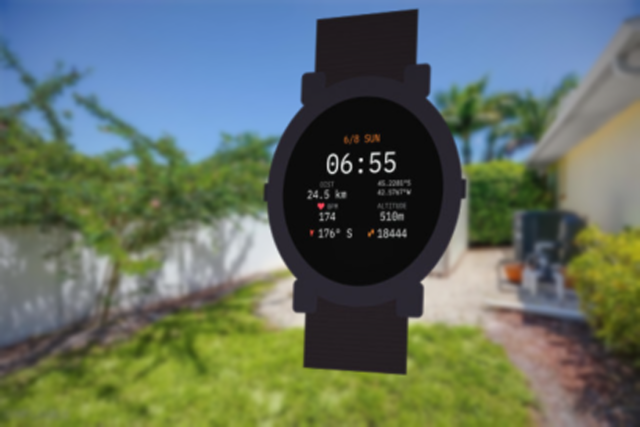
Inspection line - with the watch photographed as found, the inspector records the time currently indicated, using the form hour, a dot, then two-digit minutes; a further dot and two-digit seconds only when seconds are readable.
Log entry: 6.55
